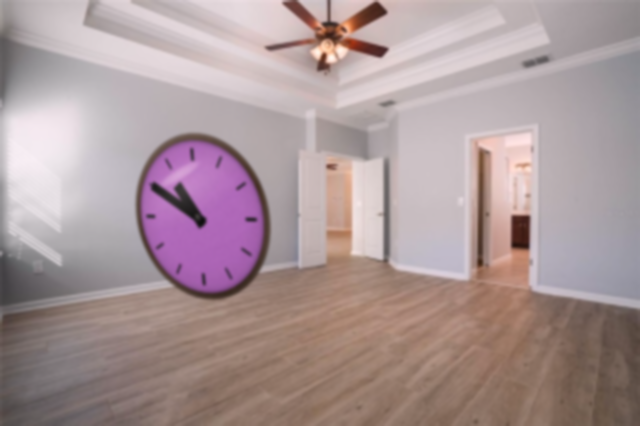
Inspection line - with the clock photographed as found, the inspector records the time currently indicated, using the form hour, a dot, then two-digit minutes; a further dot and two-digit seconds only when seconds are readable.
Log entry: 10.50
